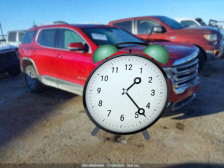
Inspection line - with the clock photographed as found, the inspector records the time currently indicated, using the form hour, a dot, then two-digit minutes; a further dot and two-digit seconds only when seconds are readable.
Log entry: 1.23
